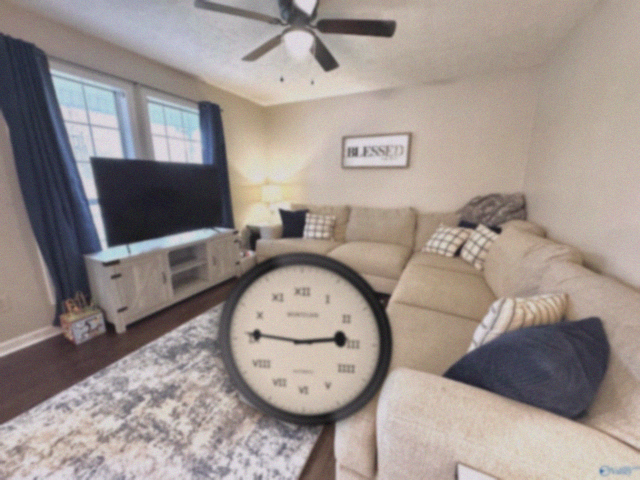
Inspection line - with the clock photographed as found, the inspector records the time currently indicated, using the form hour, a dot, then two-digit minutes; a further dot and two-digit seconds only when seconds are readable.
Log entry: 2.46
